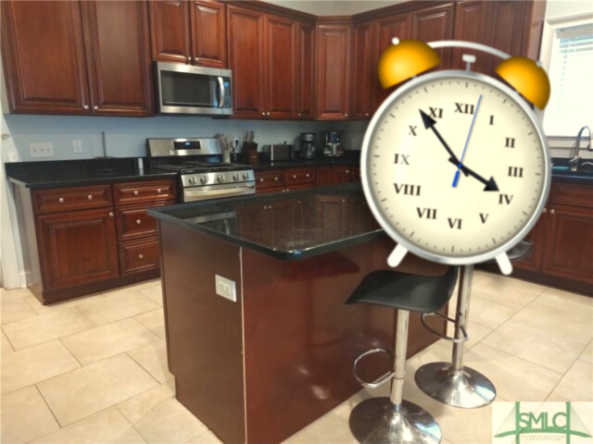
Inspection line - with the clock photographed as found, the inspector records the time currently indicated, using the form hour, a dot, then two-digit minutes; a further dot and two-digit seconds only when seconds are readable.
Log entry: 3.53.02
